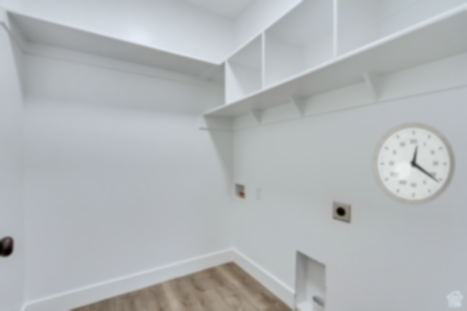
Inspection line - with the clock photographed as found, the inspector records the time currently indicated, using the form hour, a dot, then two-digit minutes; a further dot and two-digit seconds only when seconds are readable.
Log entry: 12.21
